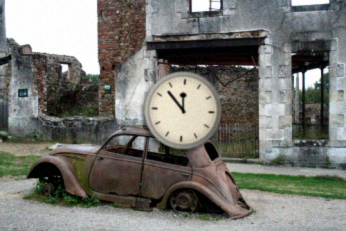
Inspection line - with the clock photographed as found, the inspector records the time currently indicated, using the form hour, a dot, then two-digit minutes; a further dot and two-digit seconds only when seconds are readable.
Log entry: 11.53
